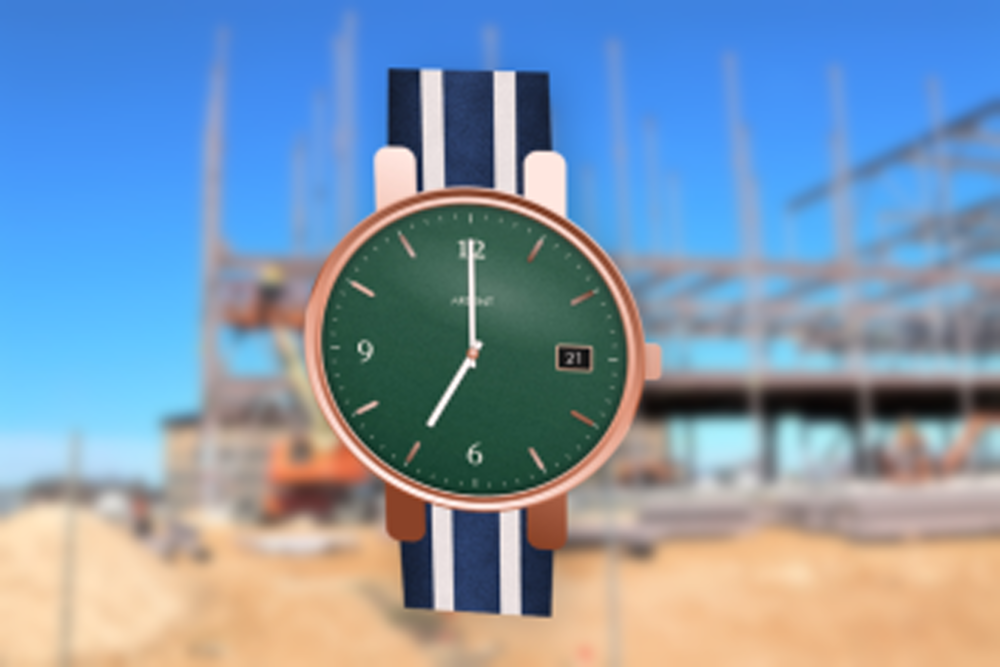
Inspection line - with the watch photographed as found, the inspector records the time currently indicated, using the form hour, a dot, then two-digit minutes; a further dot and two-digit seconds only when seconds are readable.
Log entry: 7.00
